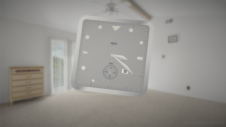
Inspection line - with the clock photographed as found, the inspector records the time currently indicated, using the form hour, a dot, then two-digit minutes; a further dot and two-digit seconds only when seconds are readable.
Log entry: 3.21
